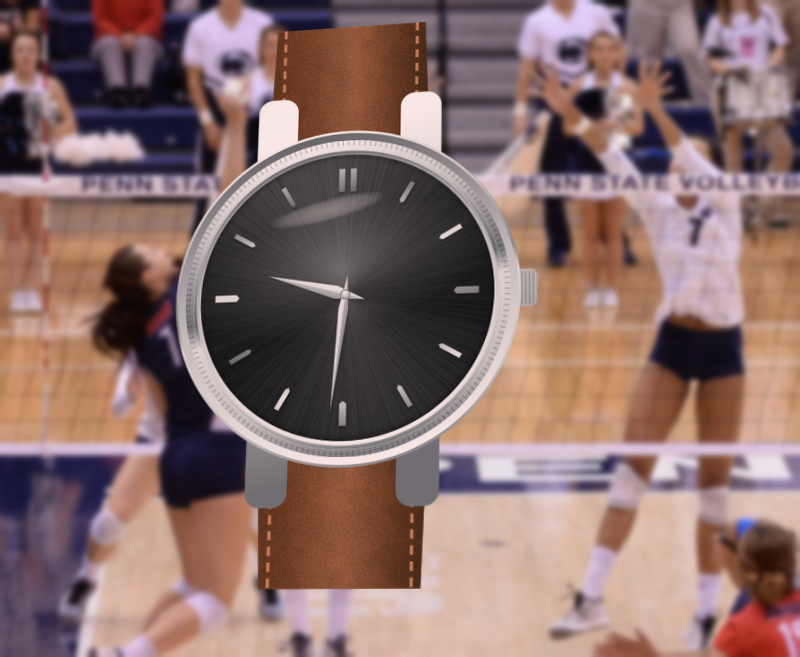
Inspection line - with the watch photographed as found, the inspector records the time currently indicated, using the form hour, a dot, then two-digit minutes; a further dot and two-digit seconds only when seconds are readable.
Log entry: 9.31
